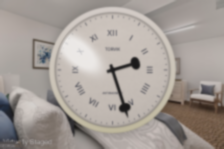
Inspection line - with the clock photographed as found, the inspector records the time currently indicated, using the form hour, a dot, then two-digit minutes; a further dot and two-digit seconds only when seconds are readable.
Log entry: 2.27
